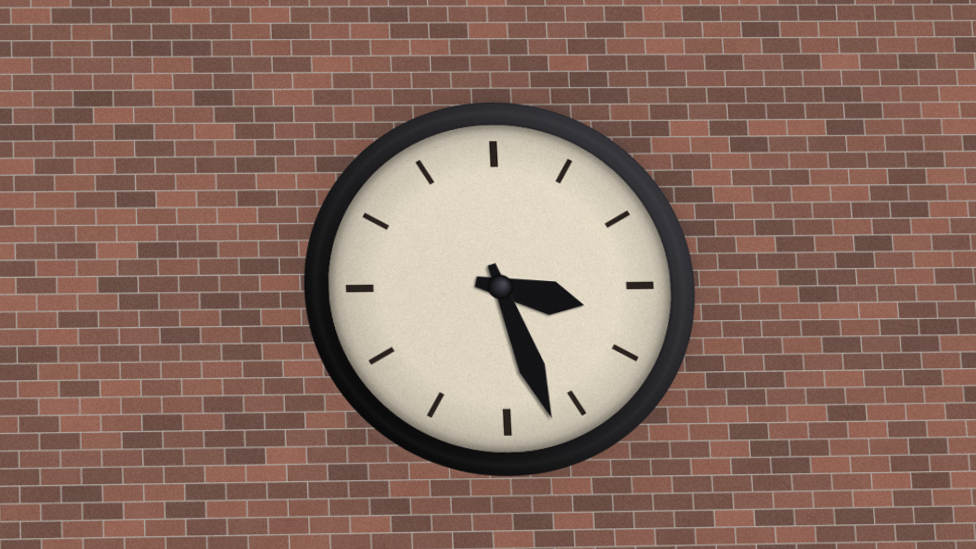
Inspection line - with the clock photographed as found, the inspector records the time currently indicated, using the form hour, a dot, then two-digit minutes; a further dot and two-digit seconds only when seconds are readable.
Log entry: 3.27
